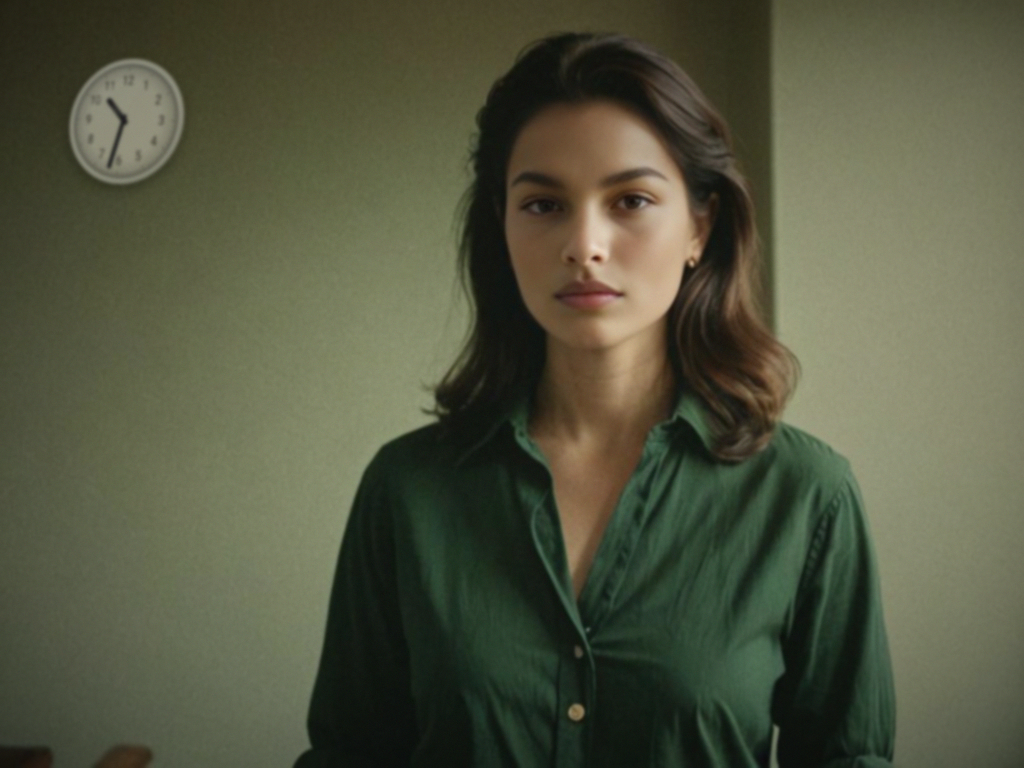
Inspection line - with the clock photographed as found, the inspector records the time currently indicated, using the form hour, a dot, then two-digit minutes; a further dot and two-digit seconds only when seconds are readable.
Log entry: 10.32
